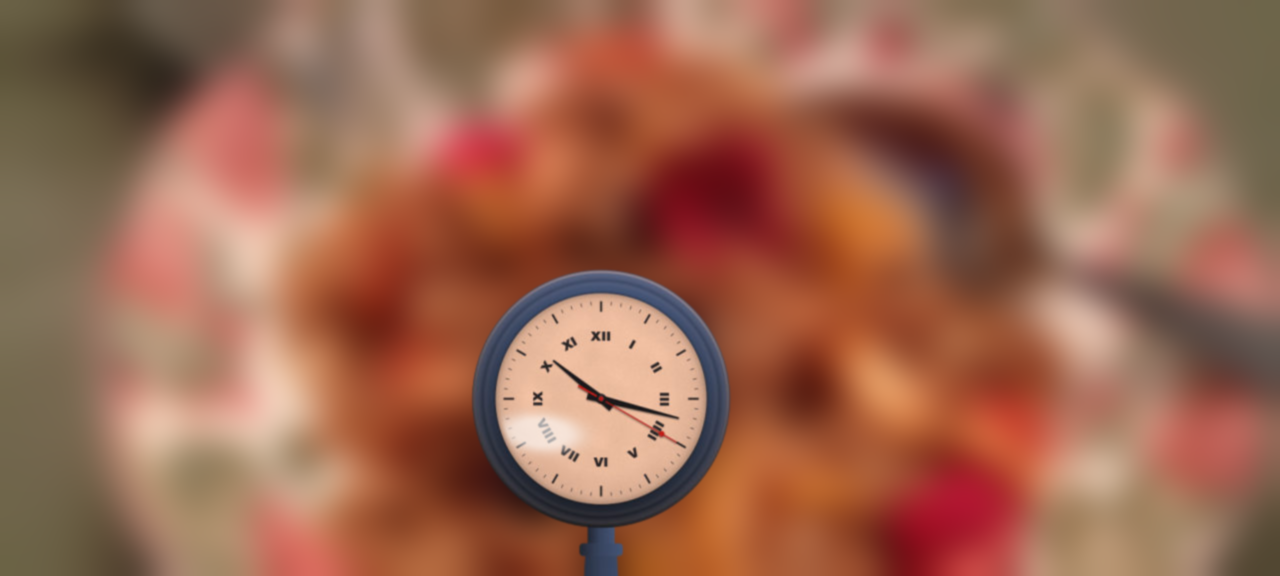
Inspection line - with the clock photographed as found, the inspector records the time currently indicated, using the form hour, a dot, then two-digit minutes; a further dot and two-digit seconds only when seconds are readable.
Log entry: 10.17.20
